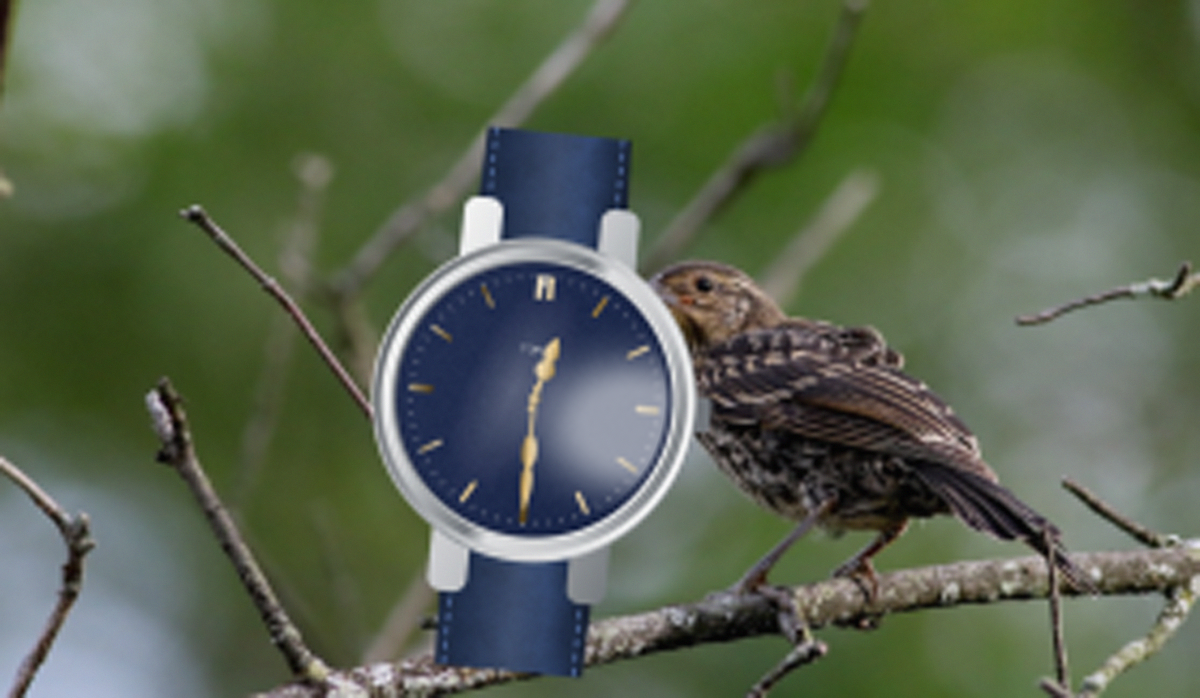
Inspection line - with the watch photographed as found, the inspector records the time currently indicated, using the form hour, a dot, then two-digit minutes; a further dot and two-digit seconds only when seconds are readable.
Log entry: 12.30
